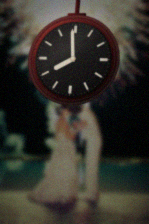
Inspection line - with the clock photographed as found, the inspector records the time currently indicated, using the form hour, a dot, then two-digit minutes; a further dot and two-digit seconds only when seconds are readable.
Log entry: 7.59
